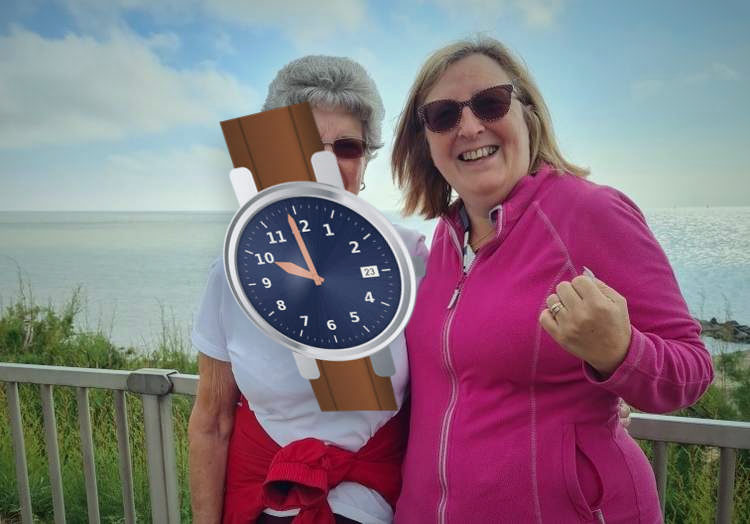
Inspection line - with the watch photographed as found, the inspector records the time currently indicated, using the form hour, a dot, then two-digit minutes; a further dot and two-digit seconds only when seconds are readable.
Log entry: 9.59
